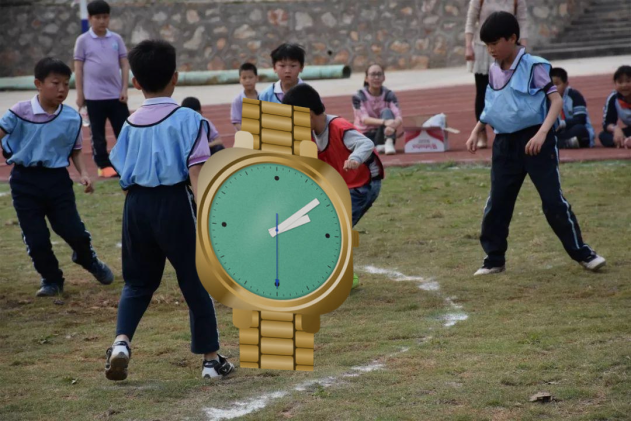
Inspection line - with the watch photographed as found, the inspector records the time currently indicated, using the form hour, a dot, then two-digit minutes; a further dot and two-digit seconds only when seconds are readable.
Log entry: 2.08.30
